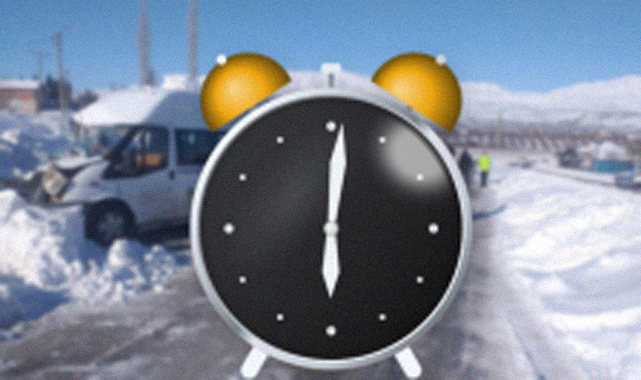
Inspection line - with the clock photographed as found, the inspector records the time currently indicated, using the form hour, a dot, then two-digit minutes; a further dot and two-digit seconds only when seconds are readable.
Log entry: 6.01
